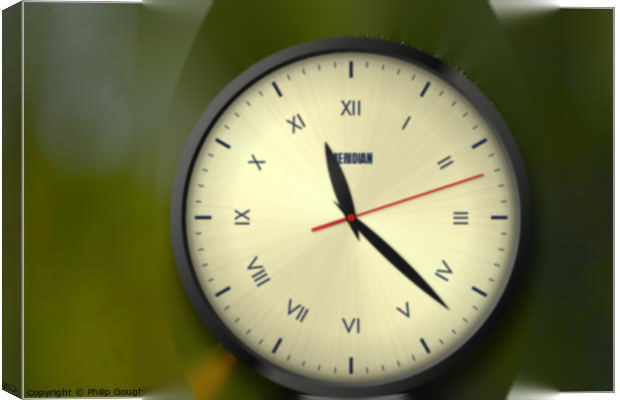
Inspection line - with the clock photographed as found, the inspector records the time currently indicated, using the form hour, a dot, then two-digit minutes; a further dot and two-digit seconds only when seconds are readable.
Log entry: 11.22.12
